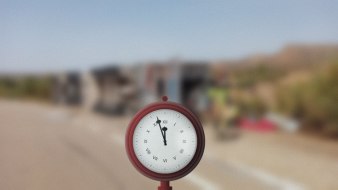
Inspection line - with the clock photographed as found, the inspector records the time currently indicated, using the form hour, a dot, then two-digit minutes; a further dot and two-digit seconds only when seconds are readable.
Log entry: 11.57
